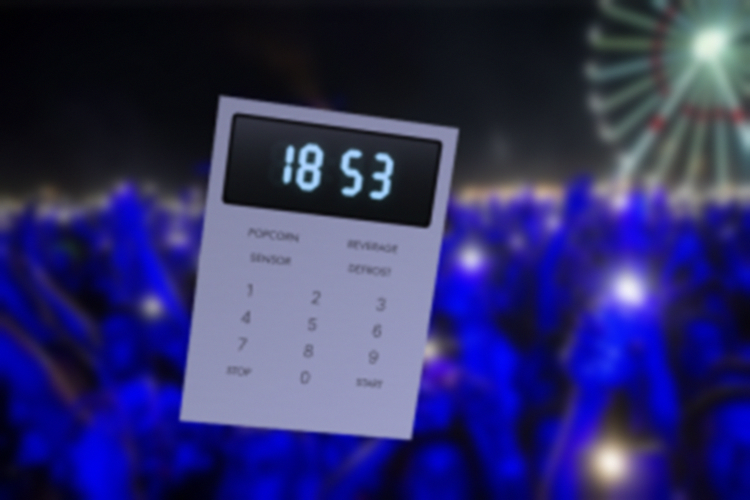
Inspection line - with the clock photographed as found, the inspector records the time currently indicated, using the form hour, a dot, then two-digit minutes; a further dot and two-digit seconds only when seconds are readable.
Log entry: 18.53
